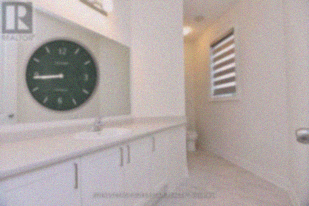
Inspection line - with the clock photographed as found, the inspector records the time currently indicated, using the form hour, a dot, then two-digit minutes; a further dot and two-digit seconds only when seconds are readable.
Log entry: 8.44
